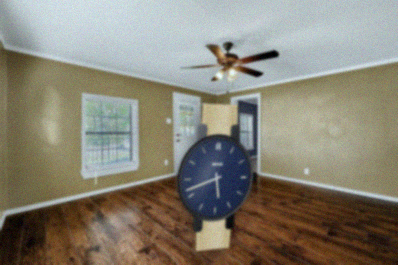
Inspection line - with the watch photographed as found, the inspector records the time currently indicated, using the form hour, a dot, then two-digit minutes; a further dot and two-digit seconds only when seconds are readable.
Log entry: 5.42
